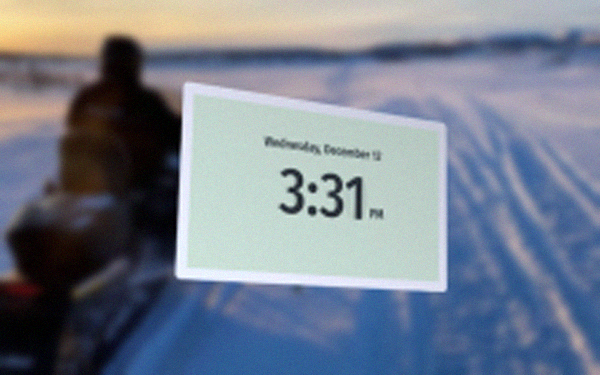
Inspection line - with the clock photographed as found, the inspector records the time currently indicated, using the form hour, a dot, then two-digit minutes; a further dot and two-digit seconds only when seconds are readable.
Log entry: 3.31
